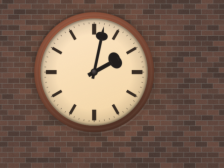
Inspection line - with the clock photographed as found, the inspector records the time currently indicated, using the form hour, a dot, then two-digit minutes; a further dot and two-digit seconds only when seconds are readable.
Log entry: 2.02
